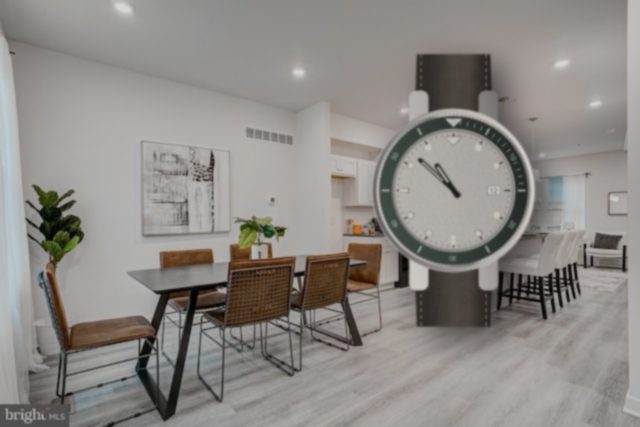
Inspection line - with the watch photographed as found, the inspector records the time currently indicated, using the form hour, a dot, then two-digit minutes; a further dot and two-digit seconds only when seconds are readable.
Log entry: 10.52
